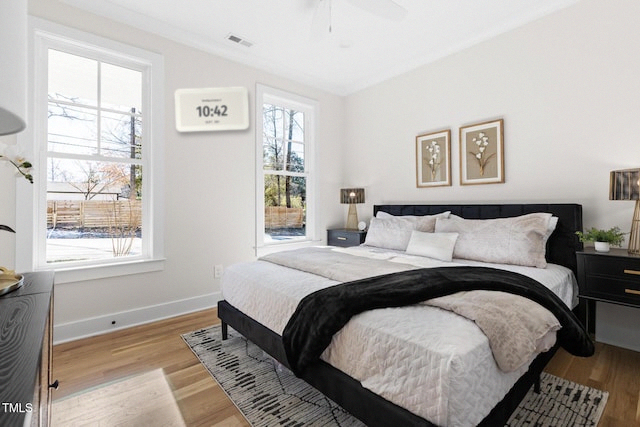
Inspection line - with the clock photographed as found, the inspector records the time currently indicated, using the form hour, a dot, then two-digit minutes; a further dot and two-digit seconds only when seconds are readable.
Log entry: 10.42
